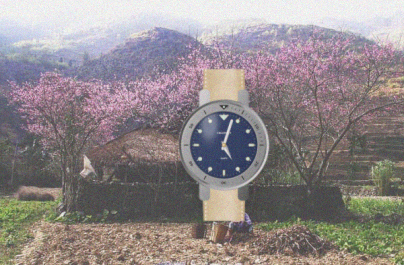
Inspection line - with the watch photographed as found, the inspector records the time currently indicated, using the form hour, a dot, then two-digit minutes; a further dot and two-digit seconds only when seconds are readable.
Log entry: 5.03
